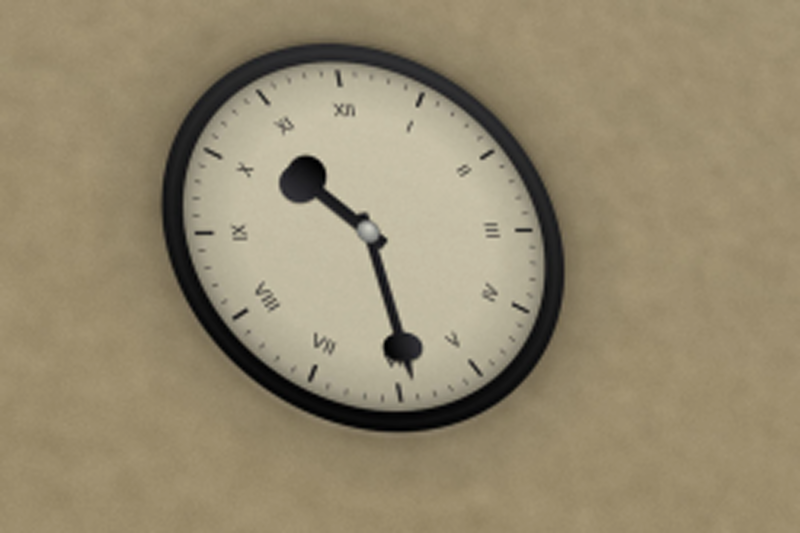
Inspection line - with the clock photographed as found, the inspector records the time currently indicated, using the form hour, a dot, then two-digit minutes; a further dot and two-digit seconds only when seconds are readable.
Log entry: 10.29
